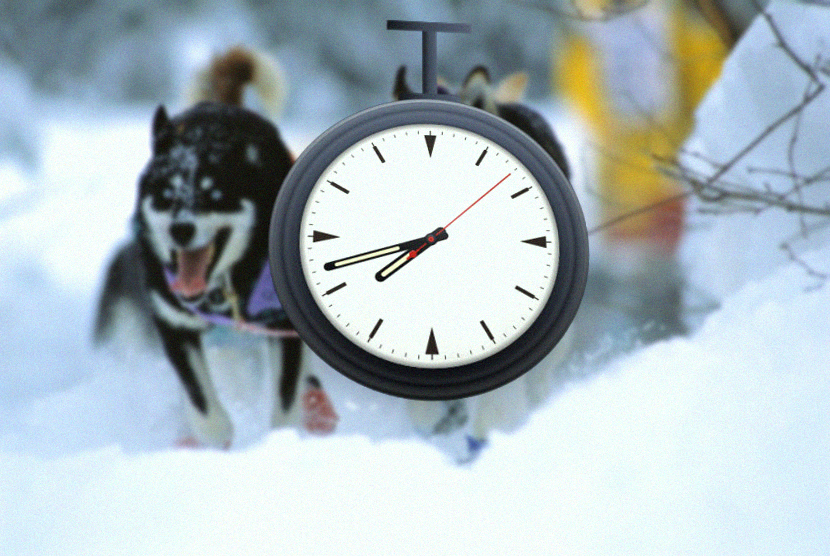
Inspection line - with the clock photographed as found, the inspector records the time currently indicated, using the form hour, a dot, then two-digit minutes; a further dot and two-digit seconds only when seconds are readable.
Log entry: 7.42.08
